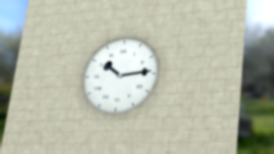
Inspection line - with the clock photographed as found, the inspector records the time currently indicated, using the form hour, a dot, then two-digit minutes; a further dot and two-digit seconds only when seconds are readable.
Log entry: 10.14
